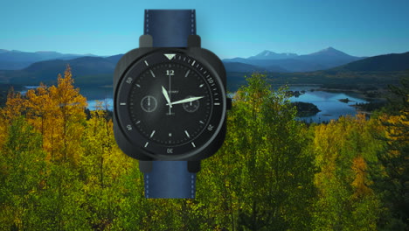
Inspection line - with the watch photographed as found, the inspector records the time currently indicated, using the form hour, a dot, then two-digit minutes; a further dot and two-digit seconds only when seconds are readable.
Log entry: 11.13
